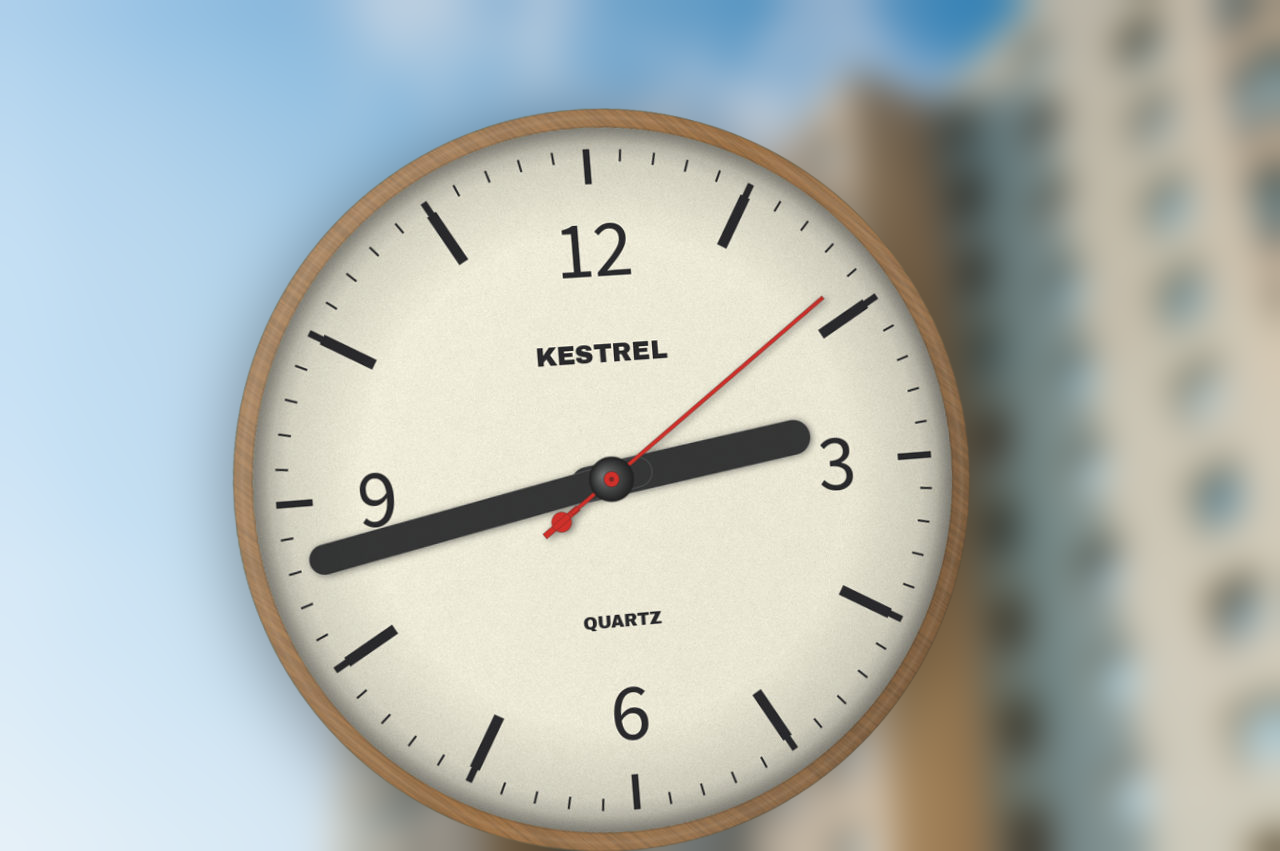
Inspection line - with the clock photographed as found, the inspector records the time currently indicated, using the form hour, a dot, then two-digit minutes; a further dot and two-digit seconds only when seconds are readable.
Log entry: 2.43.09
